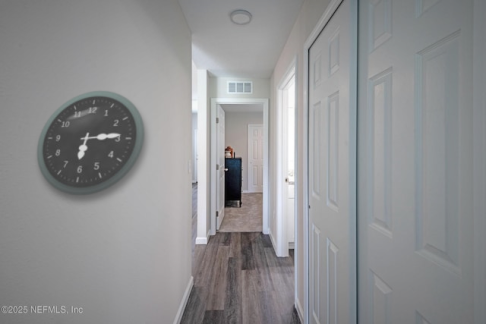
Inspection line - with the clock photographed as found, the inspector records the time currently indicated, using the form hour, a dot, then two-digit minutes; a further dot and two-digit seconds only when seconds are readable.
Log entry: 6.14
